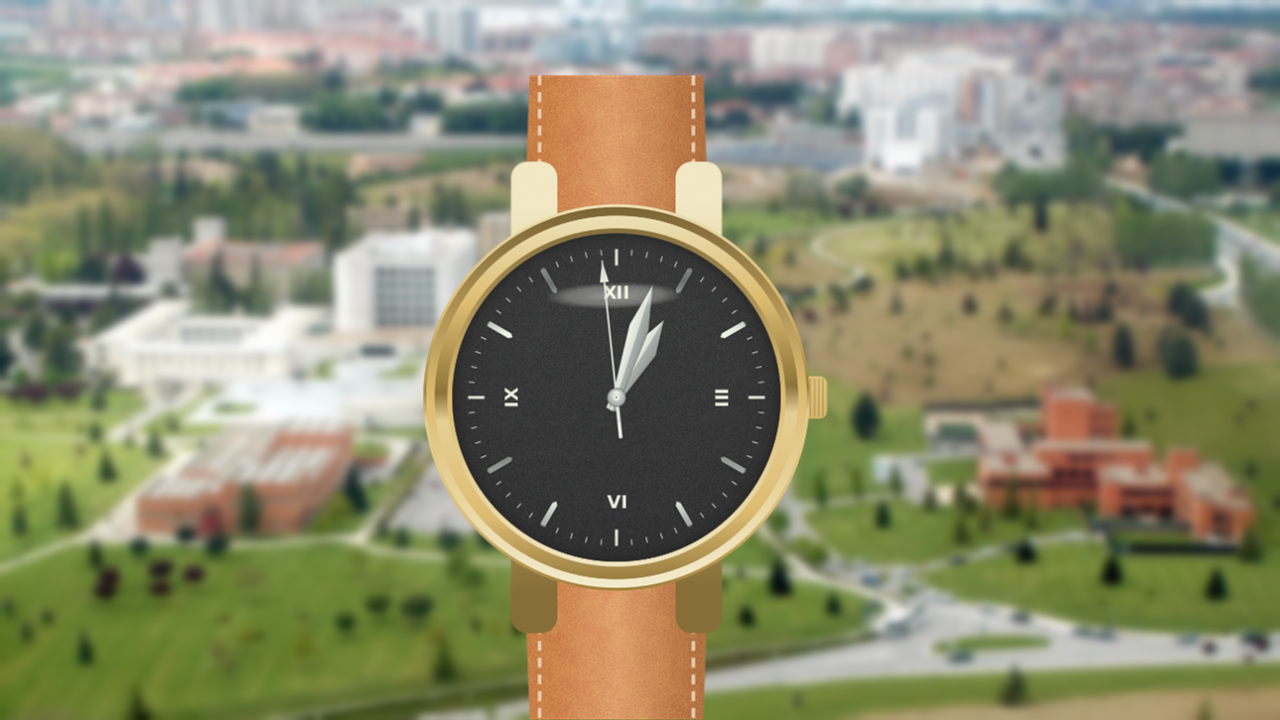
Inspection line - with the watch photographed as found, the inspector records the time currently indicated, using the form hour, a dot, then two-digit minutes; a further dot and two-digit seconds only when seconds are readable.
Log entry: 1.02.59
